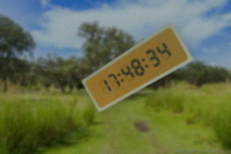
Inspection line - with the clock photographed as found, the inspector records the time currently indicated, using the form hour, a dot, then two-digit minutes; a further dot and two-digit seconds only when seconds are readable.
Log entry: 17.48.34
